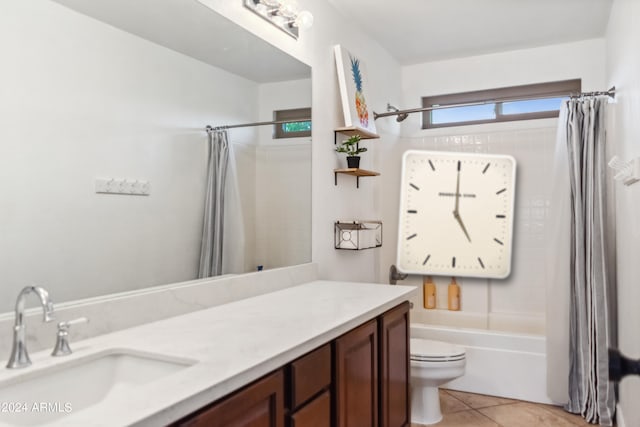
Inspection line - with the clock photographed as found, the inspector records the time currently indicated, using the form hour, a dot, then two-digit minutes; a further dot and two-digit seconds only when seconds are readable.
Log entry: 5.00
